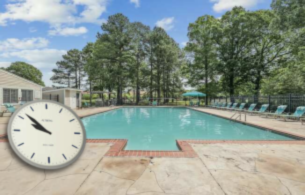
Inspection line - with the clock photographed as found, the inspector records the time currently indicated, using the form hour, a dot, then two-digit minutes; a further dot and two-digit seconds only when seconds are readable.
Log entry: 9.52
